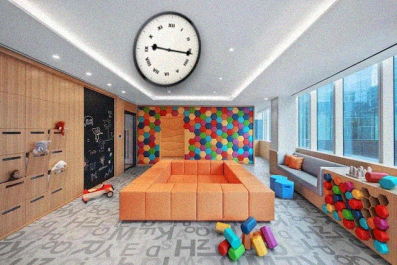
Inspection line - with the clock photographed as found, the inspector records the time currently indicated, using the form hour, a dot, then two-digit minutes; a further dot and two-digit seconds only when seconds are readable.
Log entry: 9.16
